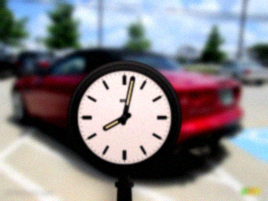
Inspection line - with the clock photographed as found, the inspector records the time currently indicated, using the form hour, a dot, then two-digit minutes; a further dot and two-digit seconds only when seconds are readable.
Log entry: 8.02
